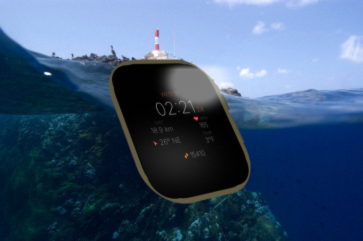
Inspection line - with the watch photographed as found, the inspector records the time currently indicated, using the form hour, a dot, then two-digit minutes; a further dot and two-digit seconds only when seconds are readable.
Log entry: 2.21
